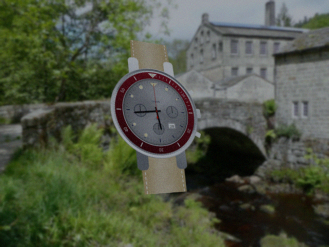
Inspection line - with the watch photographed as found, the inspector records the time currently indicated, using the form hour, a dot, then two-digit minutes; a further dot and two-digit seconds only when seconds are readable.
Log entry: 5.44
